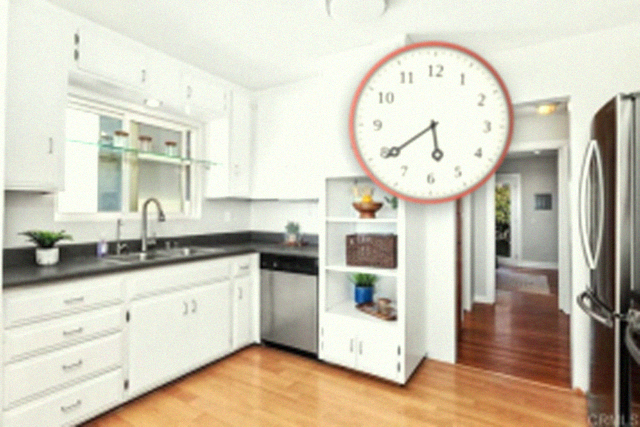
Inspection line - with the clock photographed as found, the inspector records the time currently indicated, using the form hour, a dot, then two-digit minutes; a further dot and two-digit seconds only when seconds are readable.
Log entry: 5.39
